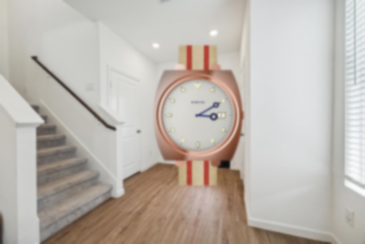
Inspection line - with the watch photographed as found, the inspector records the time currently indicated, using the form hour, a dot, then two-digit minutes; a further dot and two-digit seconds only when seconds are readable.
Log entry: 3.10
